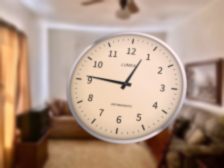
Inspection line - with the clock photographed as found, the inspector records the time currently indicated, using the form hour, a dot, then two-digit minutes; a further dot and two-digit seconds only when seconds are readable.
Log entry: 12.46
